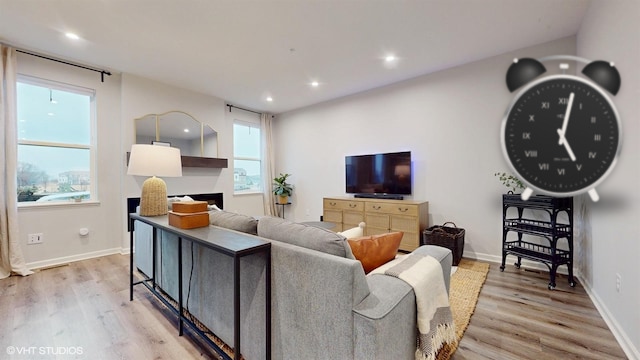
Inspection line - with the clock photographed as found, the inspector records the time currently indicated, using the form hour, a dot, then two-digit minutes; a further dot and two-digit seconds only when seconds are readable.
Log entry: 5.02
